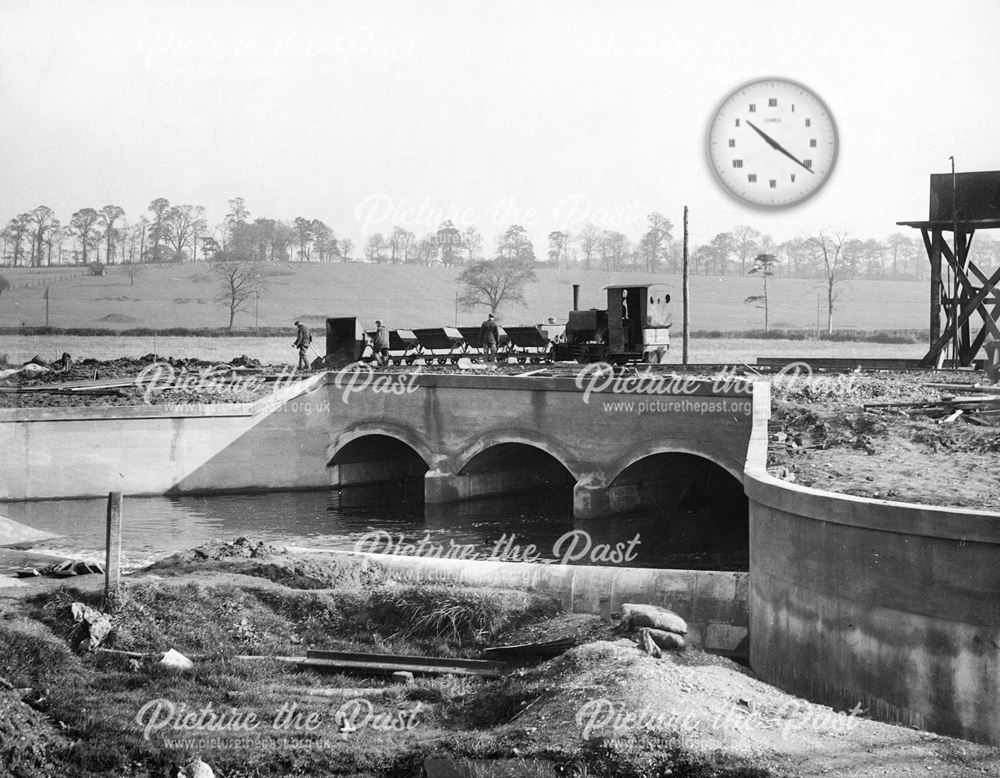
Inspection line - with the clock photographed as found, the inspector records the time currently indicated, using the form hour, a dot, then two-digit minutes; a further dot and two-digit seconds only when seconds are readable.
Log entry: 10.21
